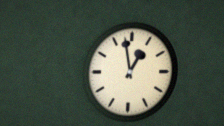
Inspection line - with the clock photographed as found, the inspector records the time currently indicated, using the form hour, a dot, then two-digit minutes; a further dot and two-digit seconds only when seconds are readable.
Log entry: 12.58
